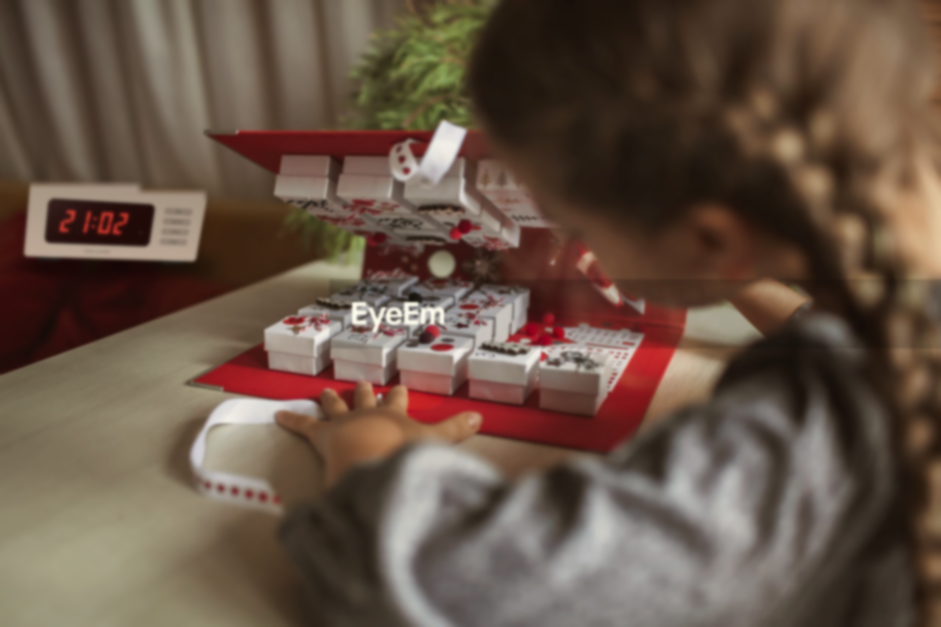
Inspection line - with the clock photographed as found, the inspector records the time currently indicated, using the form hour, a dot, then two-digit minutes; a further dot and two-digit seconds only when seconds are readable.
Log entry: 21.02
